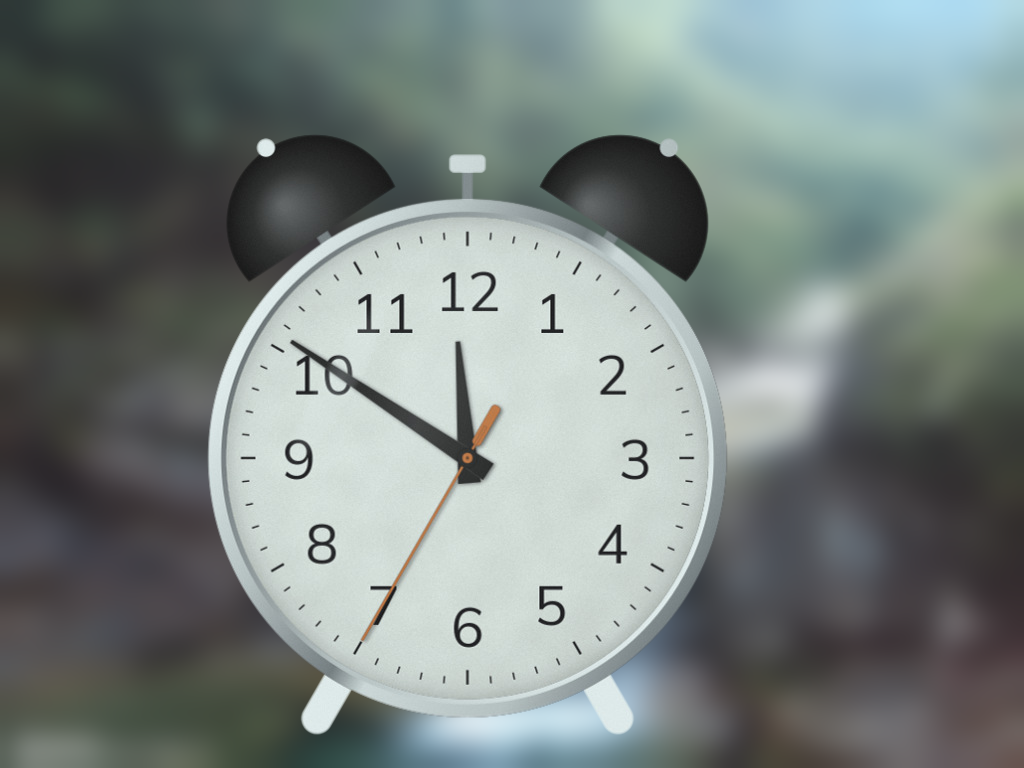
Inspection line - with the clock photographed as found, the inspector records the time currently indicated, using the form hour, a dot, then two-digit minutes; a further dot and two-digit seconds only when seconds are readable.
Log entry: 11.50.35
